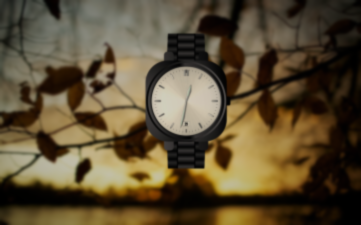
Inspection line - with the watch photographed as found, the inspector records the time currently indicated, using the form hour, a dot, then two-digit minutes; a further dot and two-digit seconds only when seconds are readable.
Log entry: 12.32
